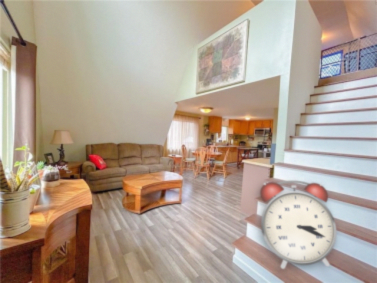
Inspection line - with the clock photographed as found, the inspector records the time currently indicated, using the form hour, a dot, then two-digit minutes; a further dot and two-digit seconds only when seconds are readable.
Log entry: 3.19
